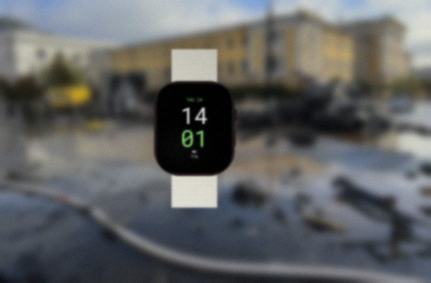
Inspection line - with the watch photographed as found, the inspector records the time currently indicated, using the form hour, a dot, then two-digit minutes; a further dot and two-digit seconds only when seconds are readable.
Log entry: 14.01
